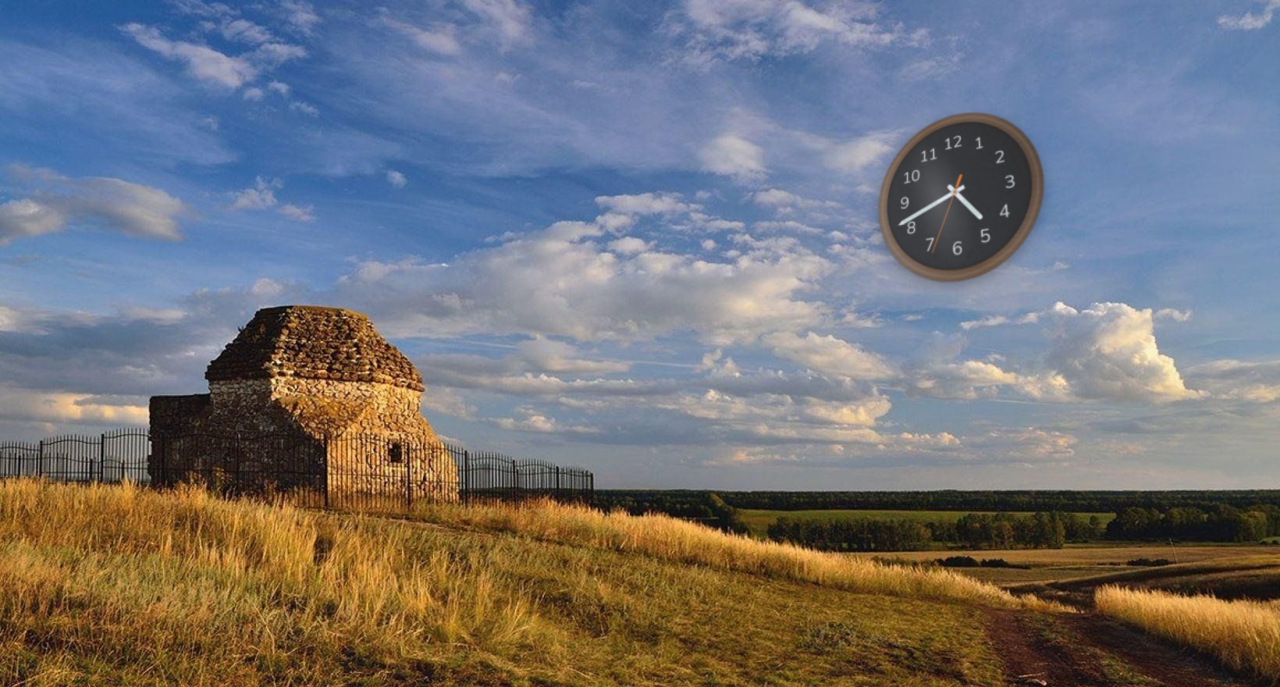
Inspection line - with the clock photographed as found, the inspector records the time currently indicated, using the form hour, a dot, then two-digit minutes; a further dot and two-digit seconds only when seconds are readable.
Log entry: 4.41.34
